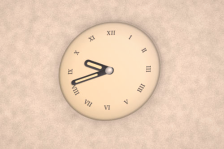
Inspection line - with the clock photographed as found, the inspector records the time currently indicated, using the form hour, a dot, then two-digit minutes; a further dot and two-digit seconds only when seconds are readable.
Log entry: 9.42
